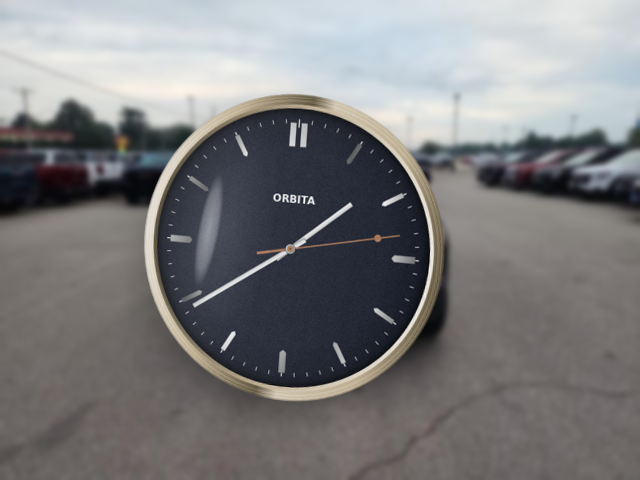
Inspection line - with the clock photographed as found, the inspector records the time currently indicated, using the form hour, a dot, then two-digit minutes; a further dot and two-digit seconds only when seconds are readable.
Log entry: 1.39.13
